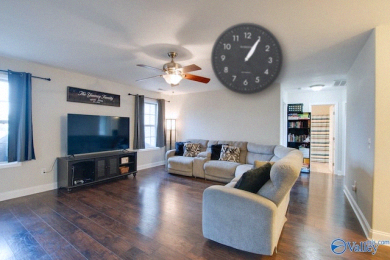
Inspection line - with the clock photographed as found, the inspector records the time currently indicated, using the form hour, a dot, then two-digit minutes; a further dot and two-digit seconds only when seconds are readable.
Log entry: 1.05
